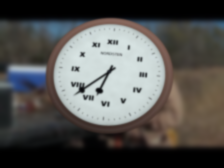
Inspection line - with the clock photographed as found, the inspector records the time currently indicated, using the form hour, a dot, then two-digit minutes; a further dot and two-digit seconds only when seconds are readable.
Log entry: 6.38
